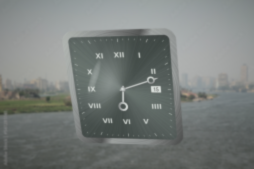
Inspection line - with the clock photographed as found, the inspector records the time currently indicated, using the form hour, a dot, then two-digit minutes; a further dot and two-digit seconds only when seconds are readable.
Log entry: 6.12
